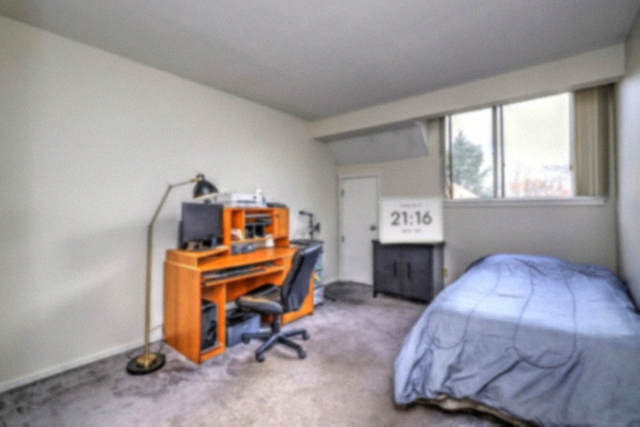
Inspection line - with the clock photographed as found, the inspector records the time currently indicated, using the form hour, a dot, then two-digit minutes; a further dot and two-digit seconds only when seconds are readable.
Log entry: 21.16
